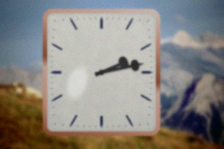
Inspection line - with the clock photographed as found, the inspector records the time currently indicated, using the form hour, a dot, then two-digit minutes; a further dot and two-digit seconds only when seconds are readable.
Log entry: 2.13
